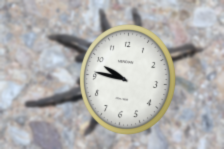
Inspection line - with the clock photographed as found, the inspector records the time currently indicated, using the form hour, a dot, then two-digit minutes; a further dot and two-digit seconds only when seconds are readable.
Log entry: 9.46
